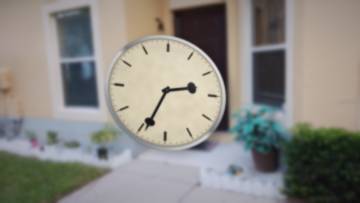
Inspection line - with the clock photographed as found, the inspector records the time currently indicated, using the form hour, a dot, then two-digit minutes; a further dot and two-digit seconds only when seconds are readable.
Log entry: 2.34
